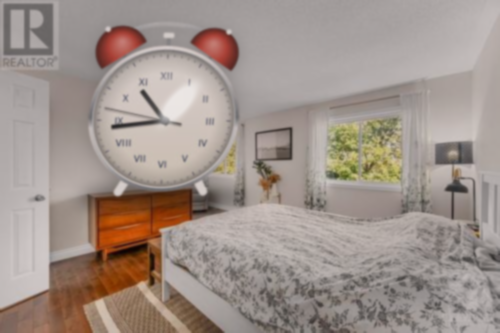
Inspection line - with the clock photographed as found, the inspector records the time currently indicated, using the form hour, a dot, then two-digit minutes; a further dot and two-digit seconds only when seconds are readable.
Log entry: 10.43.47
